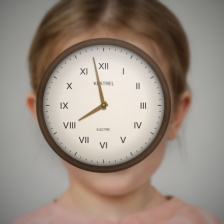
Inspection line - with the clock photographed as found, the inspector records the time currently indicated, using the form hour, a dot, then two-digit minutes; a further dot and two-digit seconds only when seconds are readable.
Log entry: 7.58
